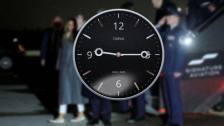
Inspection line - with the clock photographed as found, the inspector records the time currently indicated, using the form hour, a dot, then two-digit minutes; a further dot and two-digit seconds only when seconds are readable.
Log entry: 9.15
